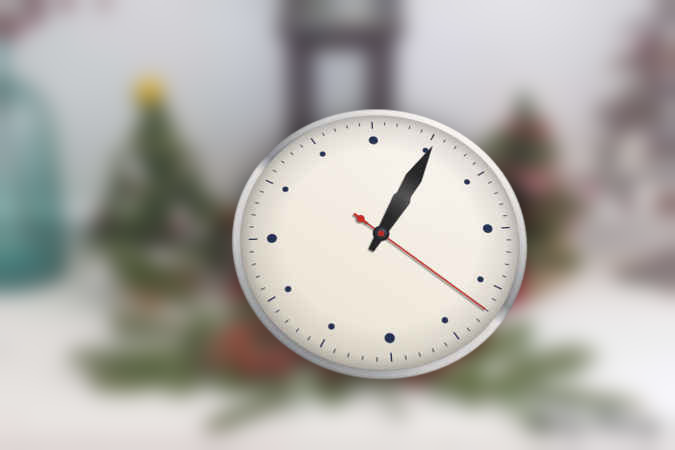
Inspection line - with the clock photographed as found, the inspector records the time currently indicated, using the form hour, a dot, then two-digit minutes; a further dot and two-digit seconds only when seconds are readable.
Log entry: 1.05.22
